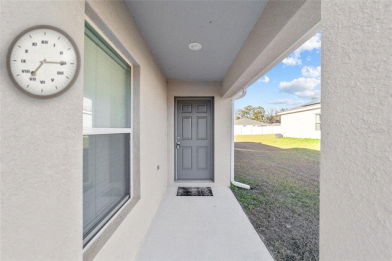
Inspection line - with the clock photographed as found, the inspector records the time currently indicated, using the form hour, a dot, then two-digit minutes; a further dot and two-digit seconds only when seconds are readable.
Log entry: 7.15
